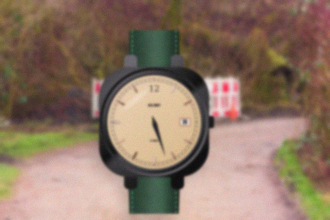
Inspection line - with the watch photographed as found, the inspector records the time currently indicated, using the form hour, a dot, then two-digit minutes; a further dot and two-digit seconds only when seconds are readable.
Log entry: 5.27
